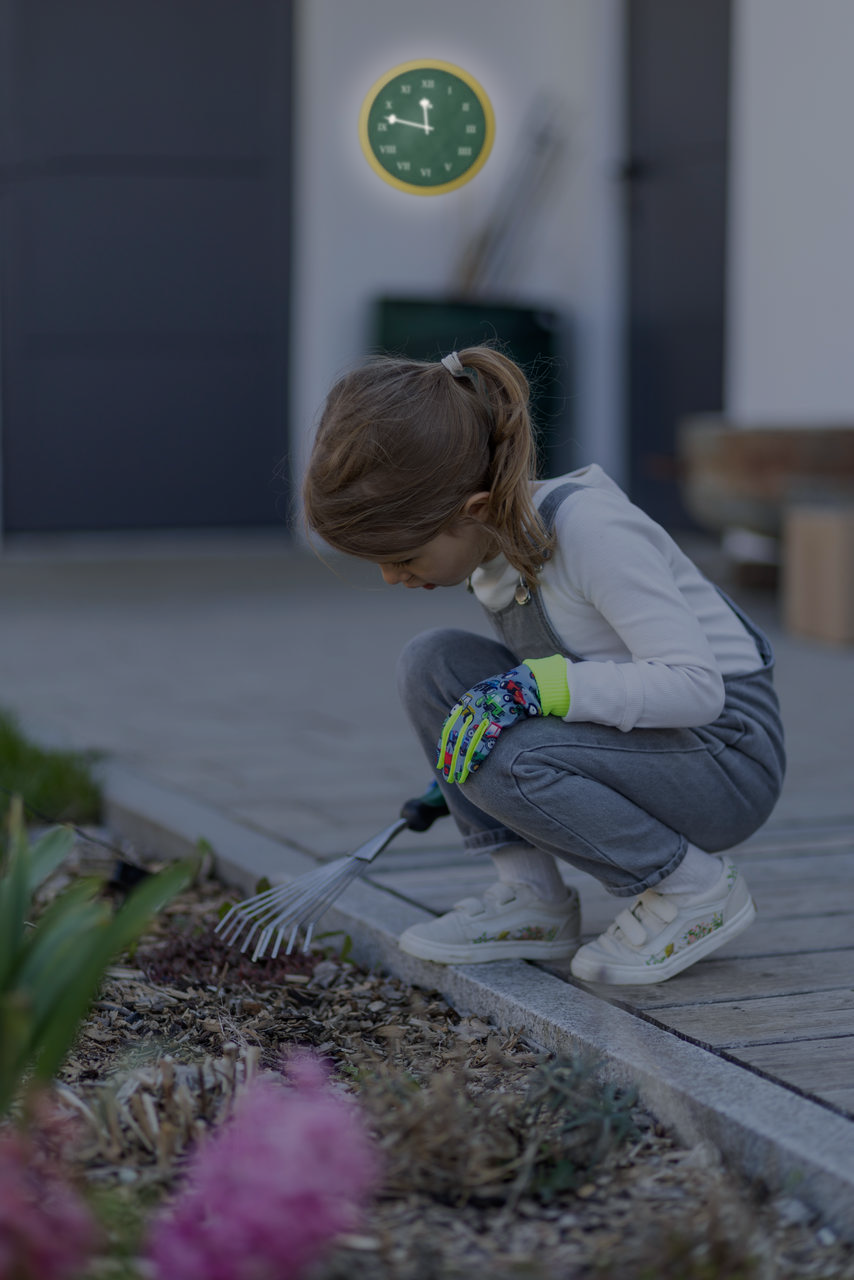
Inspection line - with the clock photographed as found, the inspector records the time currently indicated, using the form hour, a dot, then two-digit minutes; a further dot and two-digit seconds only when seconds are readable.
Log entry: 11.47
